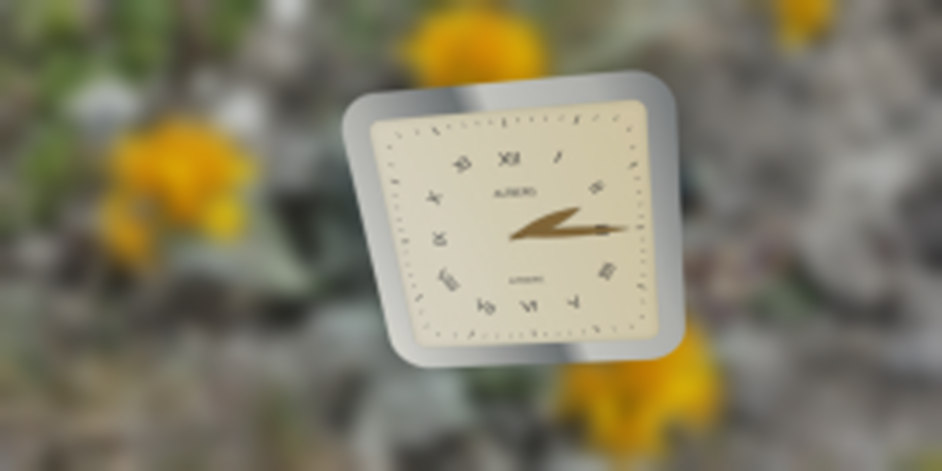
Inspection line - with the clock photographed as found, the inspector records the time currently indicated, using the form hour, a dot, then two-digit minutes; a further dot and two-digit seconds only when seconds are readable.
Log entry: 2.15
